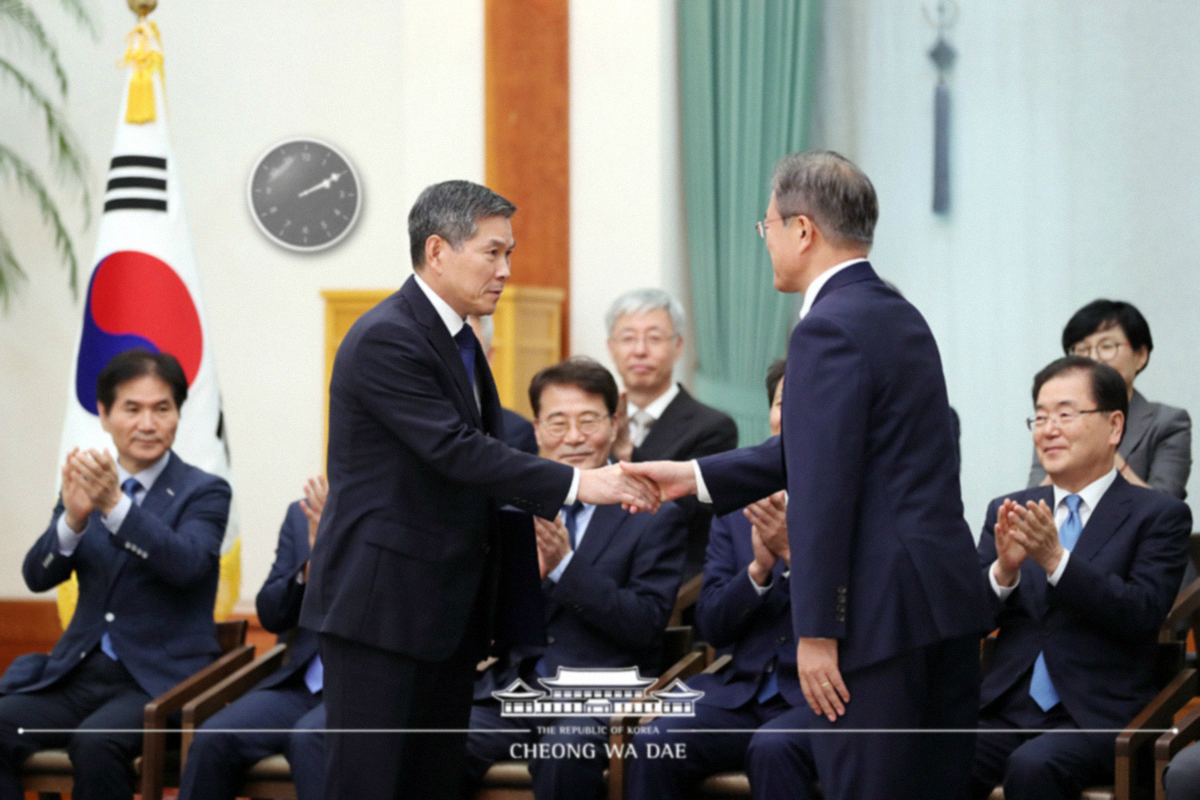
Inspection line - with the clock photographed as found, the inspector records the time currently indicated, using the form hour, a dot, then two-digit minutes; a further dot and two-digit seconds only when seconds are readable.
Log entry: 2.10
